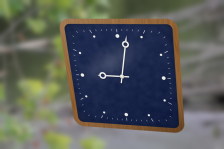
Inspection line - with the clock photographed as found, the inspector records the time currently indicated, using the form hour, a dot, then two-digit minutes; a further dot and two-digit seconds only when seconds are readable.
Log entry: 9.02
